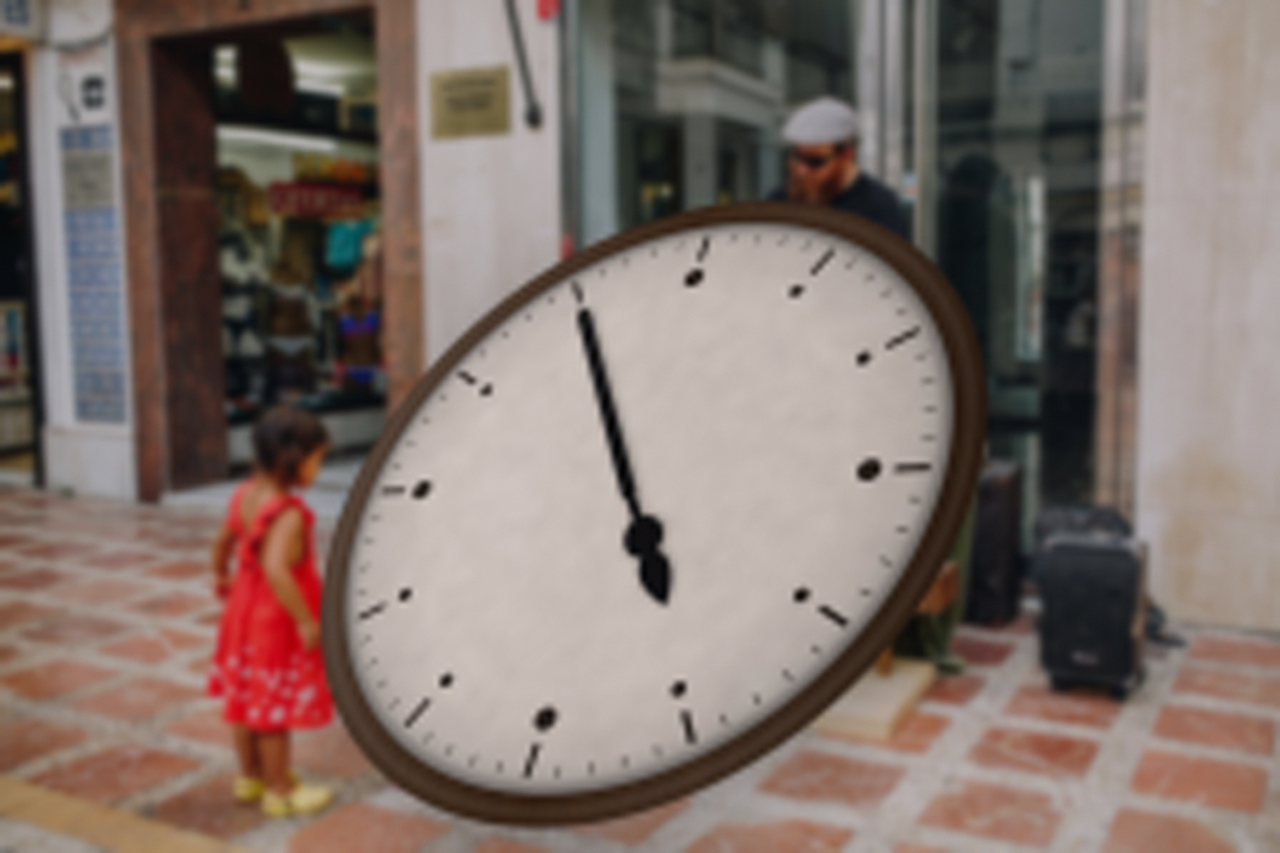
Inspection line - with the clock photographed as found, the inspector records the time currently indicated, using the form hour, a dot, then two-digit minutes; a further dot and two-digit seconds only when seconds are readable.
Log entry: 4.55
